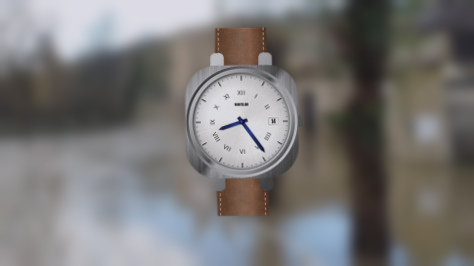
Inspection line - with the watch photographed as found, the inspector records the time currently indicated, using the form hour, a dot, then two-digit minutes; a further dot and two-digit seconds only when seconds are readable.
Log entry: 8.24
